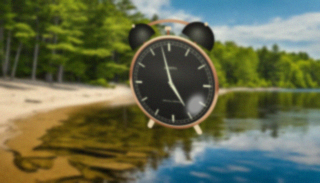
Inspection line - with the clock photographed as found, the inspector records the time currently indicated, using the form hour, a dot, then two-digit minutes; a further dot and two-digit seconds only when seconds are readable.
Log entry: 4.58
